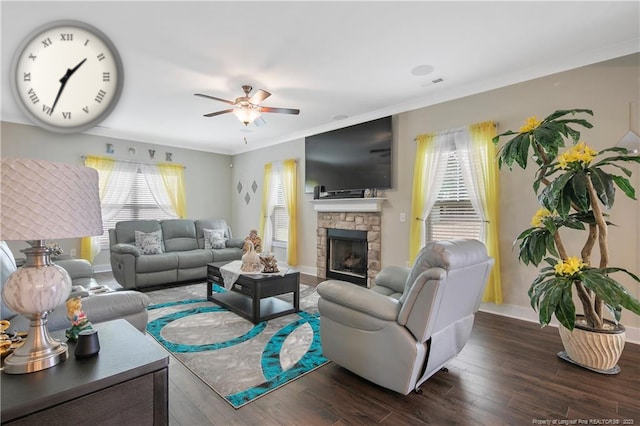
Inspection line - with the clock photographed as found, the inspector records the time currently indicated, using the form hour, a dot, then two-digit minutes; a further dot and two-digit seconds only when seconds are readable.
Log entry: 1.34
